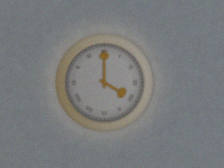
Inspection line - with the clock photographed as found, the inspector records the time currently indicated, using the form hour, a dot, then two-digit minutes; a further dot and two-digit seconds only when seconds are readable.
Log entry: 4.00
